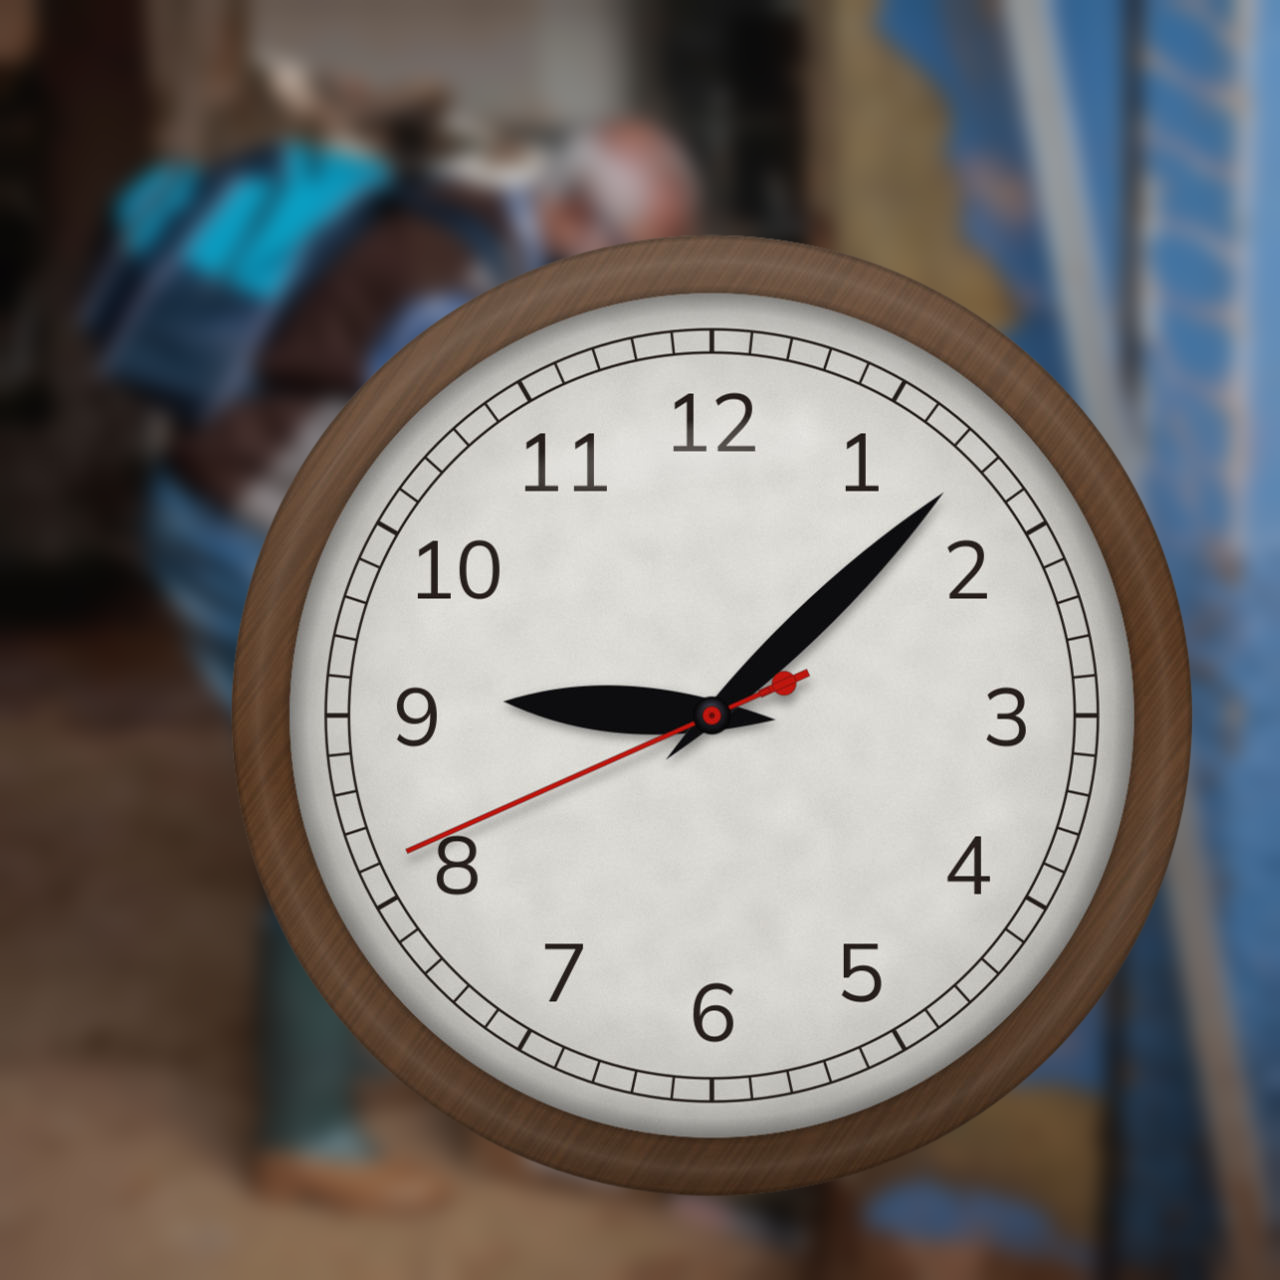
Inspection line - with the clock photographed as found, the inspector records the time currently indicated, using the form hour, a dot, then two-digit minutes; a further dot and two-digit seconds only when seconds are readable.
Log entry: 9.07.41
